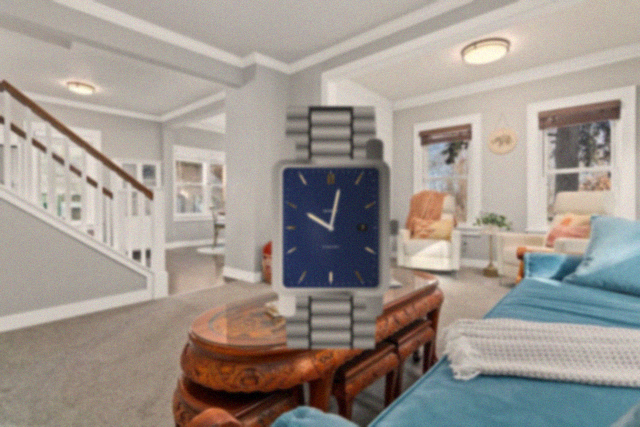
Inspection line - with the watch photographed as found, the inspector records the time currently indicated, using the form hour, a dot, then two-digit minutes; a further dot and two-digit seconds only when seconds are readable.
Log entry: 10.02
